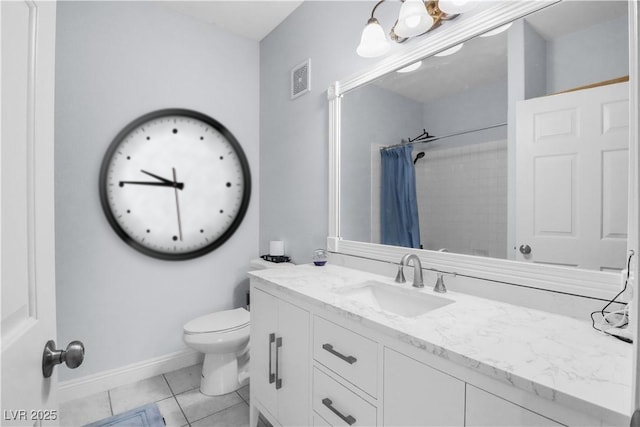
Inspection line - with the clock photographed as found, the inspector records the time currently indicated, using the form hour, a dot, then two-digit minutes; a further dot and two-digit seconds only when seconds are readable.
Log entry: 9.45.29
